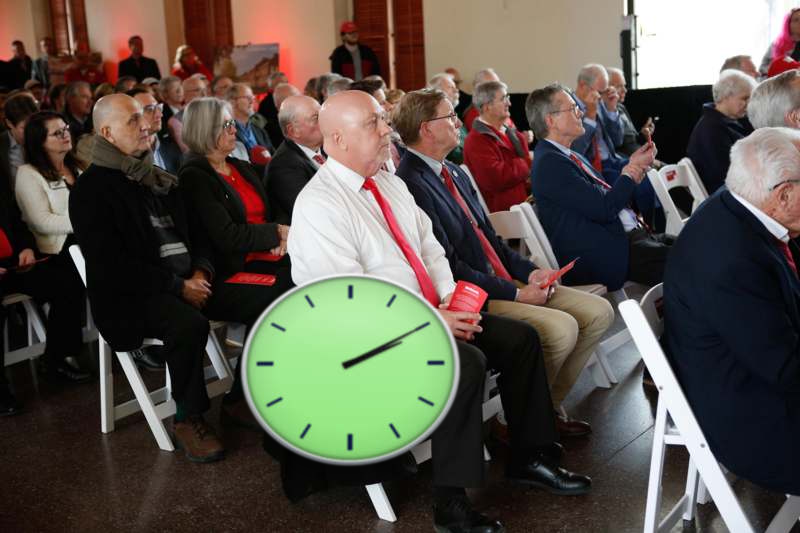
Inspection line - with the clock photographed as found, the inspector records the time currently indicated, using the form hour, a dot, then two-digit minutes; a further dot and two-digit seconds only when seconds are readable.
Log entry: 2.10
